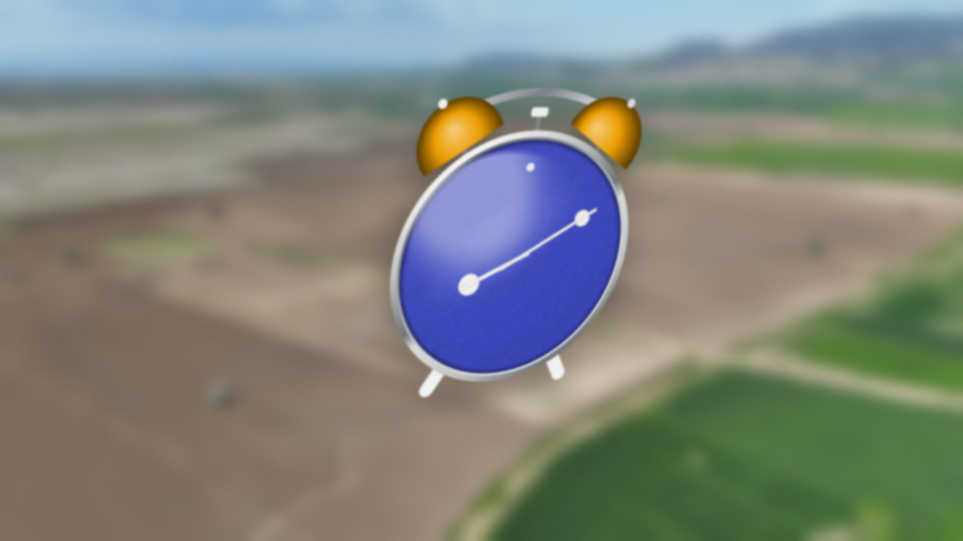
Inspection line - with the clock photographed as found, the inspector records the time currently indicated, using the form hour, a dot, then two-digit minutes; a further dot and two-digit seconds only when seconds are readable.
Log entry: 8.10
